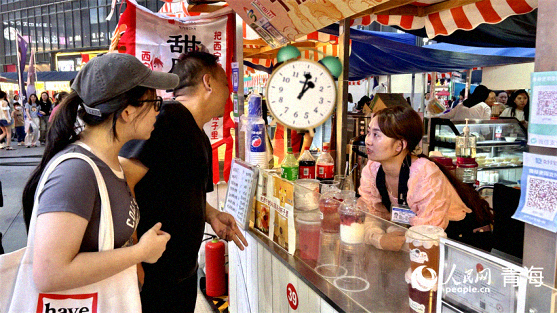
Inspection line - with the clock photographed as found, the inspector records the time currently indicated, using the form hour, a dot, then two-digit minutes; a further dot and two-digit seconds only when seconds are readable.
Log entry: 1.01
